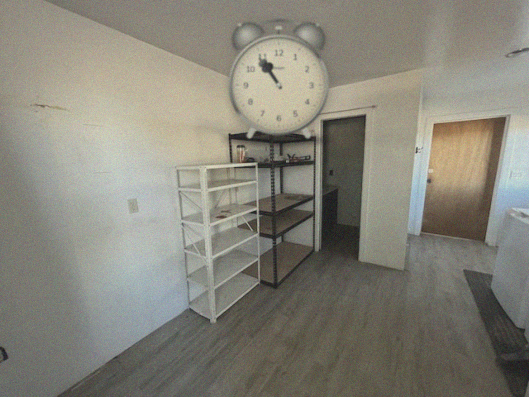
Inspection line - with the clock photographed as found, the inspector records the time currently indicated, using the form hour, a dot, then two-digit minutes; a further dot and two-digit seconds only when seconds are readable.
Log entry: 10.54
